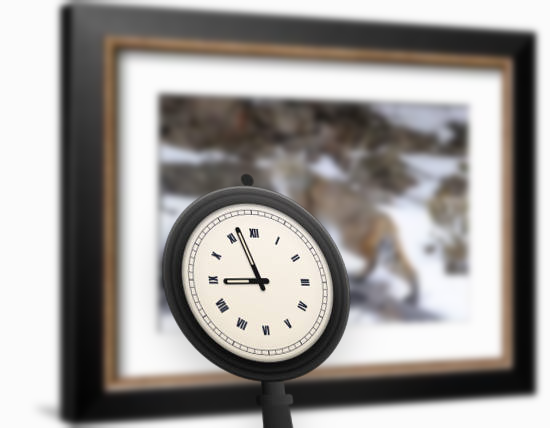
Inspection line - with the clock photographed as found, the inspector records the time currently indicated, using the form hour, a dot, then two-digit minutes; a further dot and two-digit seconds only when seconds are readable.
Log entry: 8.57
